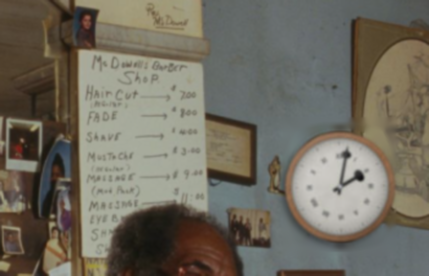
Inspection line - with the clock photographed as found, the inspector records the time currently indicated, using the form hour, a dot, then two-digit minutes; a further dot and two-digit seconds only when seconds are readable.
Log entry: 2.02
